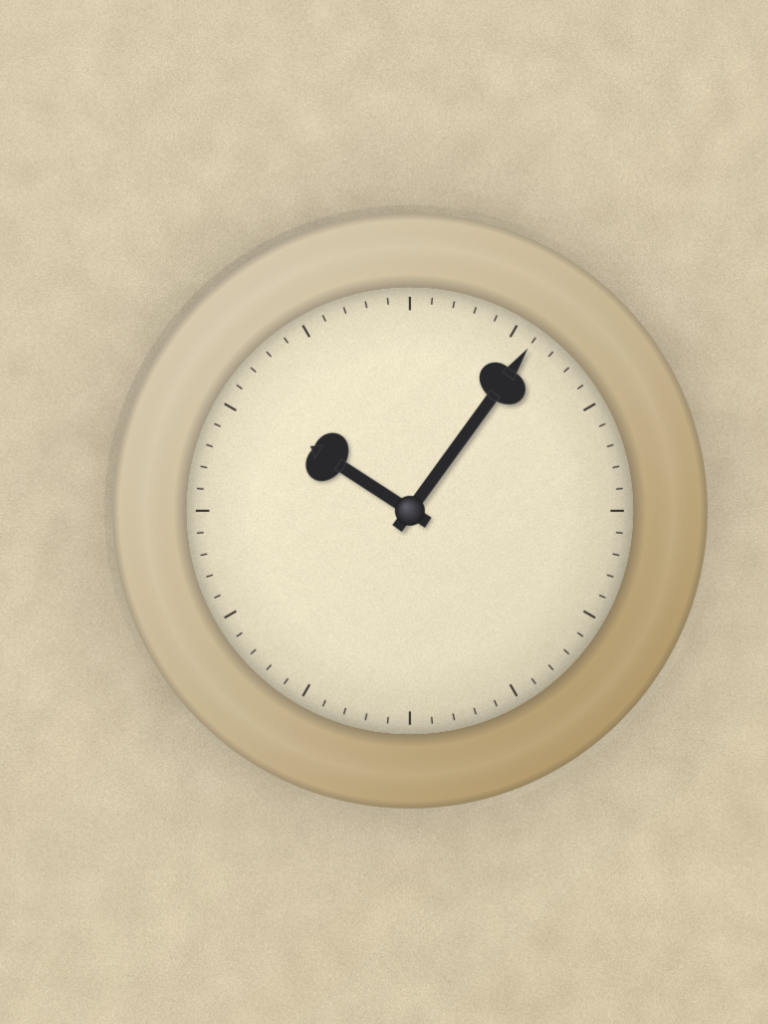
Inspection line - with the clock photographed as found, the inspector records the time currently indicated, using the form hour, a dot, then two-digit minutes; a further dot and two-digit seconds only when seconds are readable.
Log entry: 10.06
